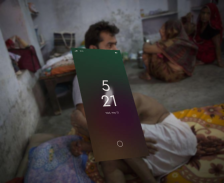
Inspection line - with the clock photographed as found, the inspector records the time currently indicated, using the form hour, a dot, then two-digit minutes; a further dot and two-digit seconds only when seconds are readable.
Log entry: 5.21
